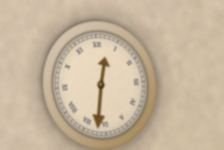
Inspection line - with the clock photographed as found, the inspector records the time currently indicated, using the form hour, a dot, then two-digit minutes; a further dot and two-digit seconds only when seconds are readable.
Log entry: 12.32
